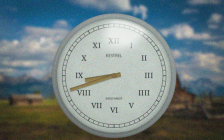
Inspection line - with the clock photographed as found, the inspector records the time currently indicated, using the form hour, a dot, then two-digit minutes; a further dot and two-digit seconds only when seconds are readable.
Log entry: 8.42
